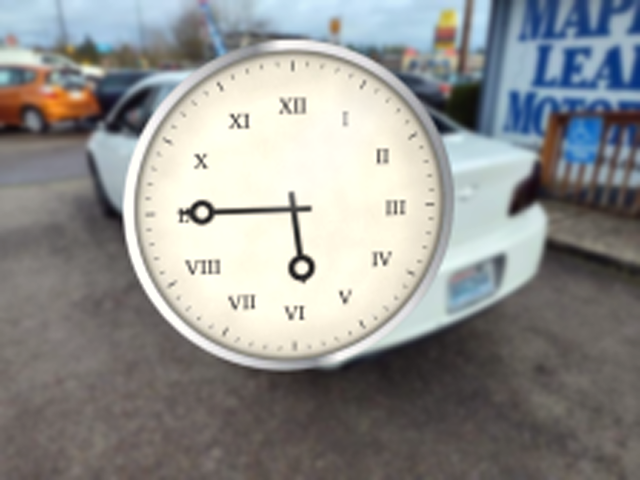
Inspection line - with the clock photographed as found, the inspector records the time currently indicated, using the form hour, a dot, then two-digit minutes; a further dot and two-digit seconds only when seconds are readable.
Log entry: 5.45
